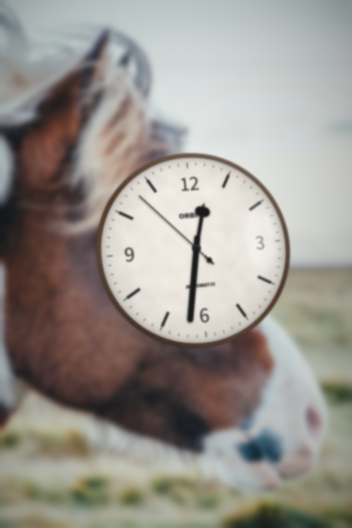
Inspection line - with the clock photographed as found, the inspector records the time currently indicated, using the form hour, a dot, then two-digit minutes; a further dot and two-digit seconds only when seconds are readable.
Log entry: 12.31.53
